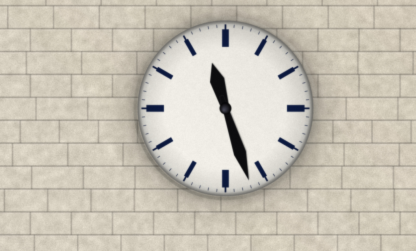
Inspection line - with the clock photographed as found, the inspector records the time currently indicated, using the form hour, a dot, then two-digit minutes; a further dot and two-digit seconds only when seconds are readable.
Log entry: 11.27
